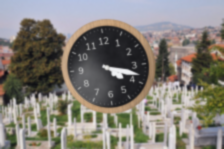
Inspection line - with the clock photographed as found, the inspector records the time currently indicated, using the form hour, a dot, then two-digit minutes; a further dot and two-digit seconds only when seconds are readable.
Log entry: 4.18
